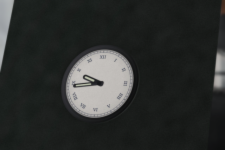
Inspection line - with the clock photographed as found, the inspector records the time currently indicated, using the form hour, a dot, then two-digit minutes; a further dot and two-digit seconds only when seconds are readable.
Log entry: 9.44
